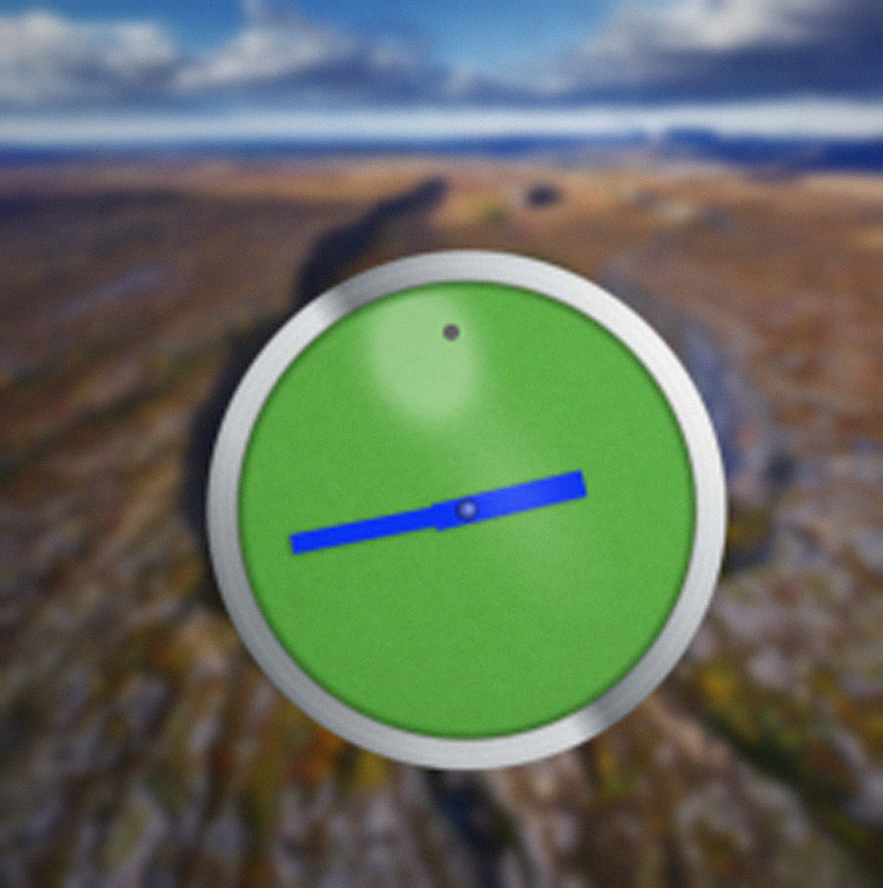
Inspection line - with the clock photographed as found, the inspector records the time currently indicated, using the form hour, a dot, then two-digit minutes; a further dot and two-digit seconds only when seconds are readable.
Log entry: 2.44
